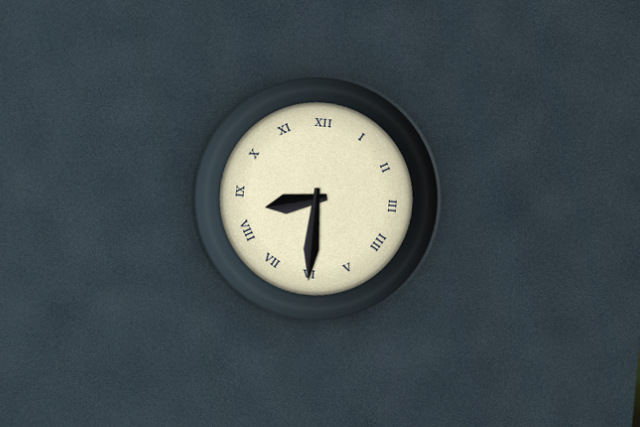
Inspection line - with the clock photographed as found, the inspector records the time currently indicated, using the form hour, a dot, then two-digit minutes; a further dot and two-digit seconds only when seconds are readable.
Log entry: 8.30
